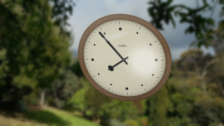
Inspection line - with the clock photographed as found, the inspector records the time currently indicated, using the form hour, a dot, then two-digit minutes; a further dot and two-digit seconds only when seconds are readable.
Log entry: 7.54
